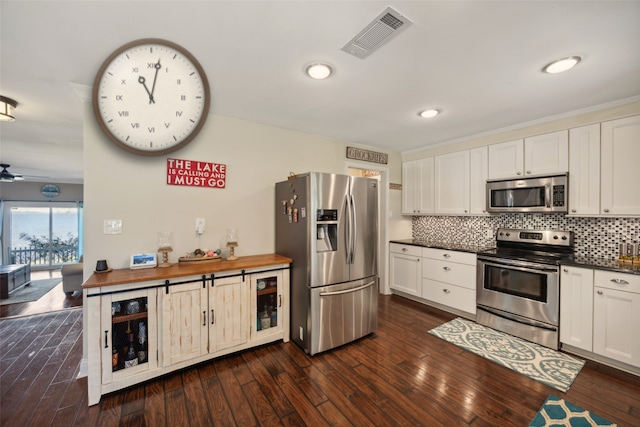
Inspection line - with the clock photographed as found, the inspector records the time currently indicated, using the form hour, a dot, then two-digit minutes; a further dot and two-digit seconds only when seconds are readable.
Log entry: 11.02
